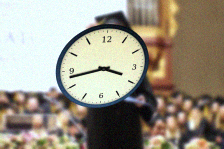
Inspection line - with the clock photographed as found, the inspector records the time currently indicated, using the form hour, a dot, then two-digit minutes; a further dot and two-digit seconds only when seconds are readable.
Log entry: 3.43
